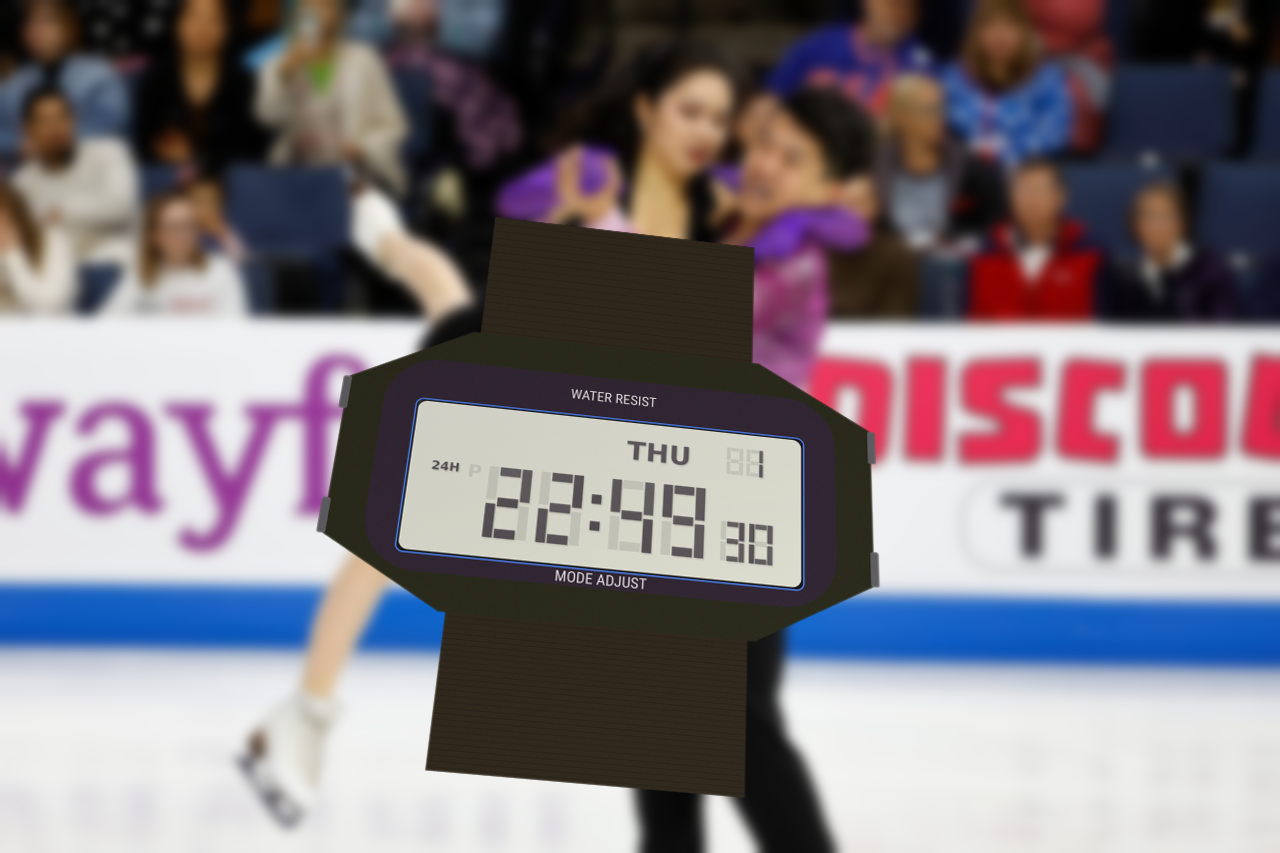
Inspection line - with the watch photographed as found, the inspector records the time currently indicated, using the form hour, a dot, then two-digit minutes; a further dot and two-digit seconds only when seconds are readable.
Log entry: 22.49.30
